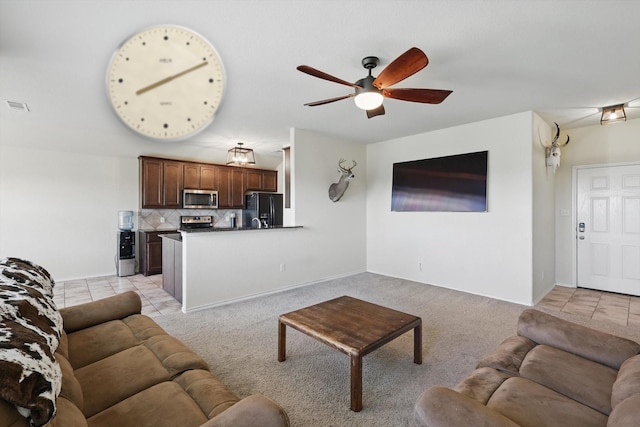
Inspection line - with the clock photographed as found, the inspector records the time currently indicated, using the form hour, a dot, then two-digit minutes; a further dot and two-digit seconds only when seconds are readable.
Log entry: 8.11
